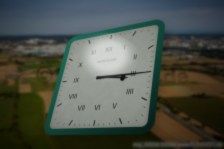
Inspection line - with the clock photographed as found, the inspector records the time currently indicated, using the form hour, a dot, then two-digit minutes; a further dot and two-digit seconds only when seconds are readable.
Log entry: 3.15
